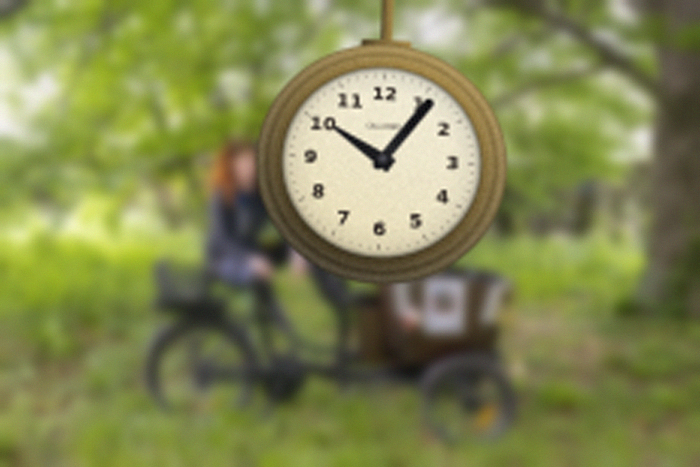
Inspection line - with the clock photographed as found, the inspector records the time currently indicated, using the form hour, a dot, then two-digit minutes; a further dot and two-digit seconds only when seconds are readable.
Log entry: 10.06
